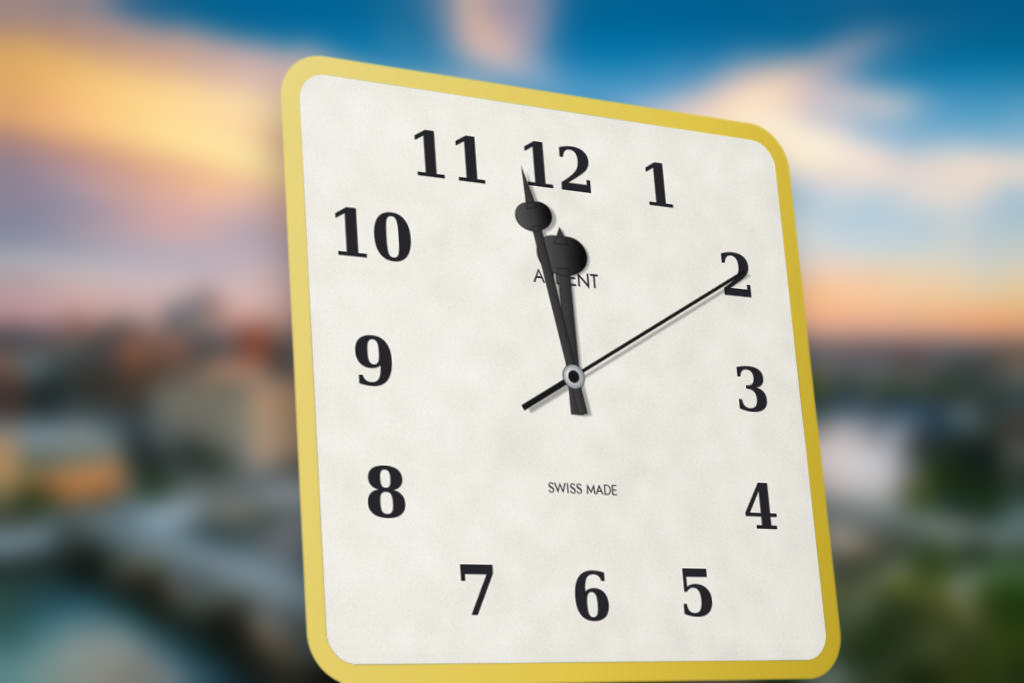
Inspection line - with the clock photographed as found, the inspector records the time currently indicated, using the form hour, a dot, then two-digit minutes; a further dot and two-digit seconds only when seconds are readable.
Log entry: 11.58.10
